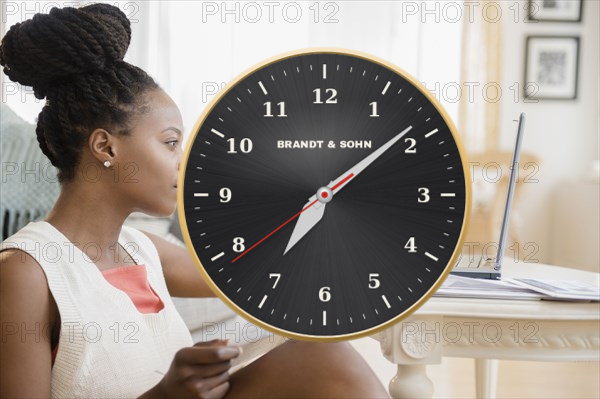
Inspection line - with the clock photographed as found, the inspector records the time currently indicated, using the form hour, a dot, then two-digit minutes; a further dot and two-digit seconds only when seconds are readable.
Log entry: 7.08.39
